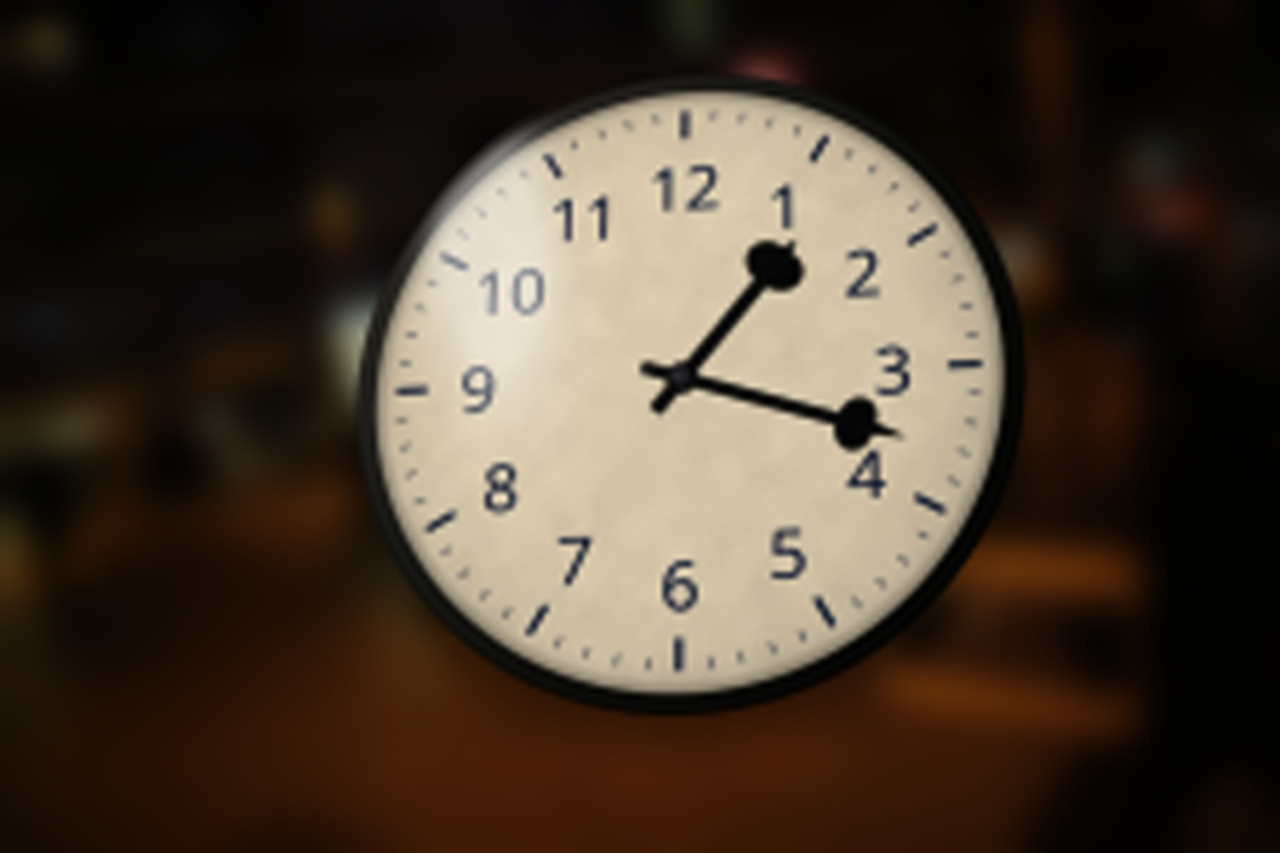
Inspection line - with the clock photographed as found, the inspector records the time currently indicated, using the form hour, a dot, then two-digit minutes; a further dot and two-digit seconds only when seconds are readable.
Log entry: 1.18
